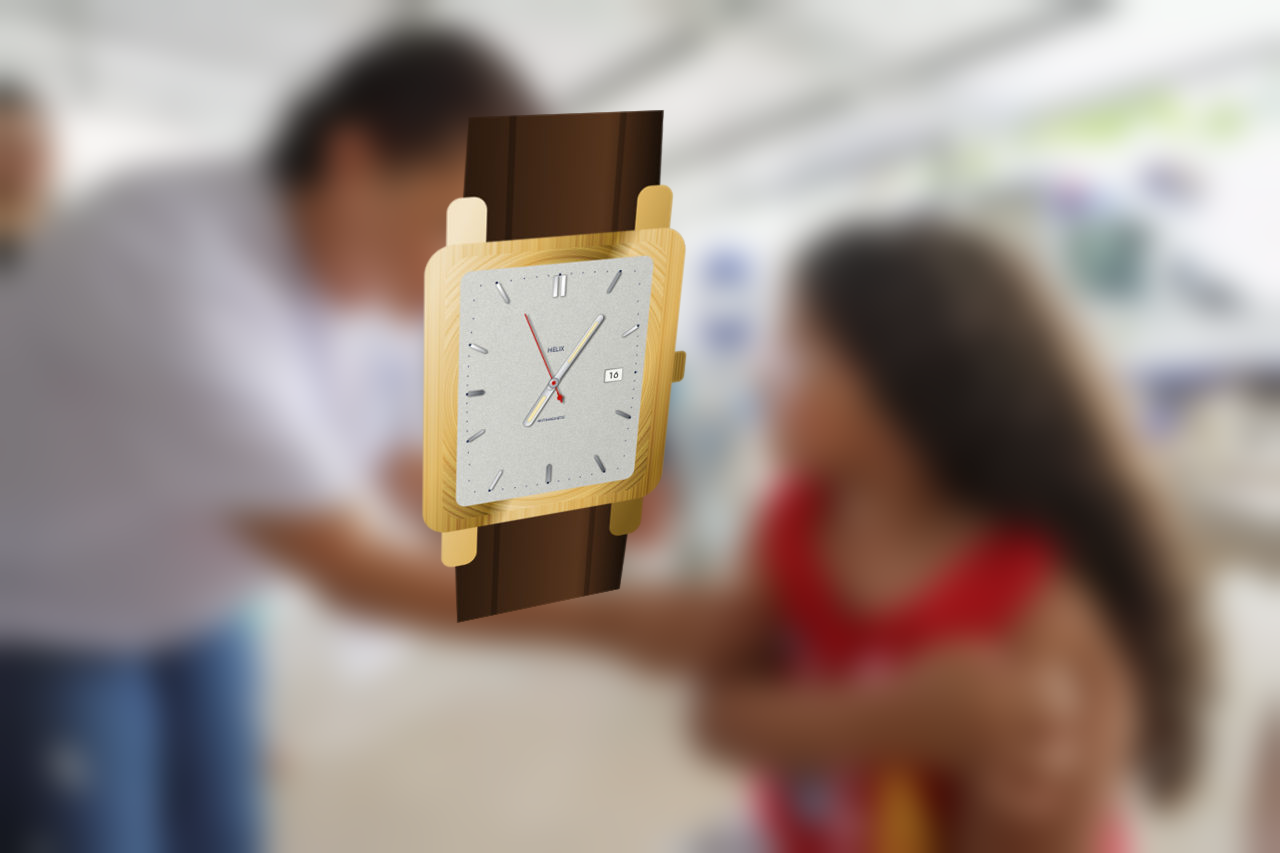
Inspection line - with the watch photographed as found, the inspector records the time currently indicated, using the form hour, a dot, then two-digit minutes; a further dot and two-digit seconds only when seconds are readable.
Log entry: 7.05.56
